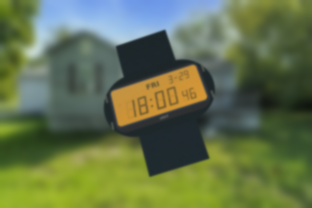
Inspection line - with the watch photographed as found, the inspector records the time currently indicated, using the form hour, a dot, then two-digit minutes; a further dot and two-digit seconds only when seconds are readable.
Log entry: 18.00.46
